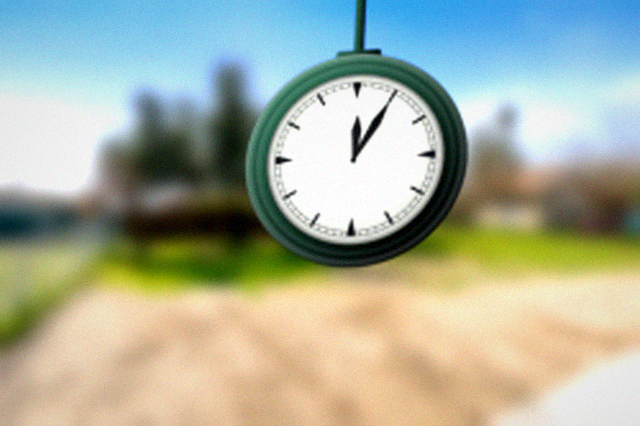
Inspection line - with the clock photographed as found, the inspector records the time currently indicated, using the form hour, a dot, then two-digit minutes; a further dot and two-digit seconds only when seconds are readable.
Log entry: 12.05
